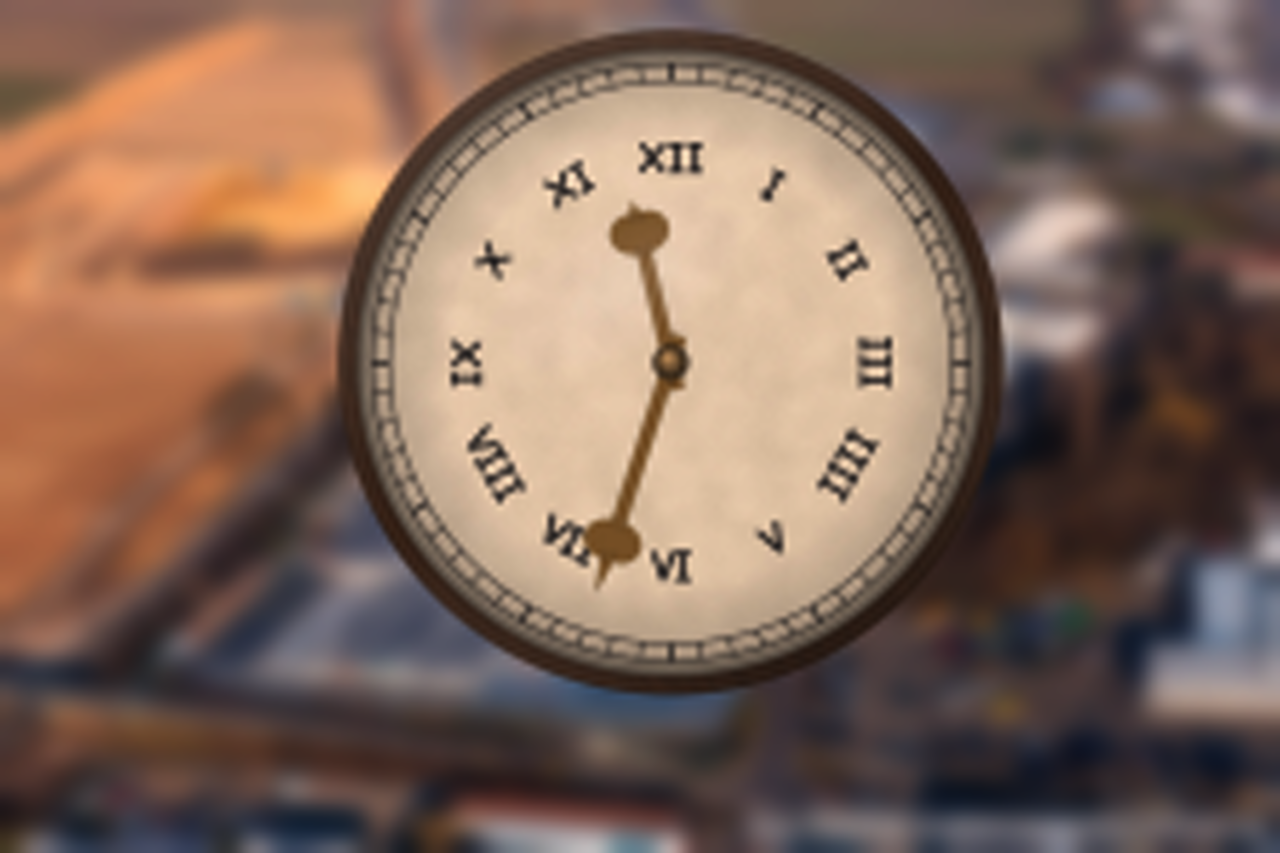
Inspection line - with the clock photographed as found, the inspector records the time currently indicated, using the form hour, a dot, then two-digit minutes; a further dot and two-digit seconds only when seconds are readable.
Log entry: 11.33
